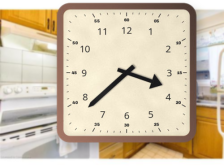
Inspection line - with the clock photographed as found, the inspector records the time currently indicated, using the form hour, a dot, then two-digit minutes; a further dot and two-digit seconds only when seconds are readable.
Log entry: 3.38
